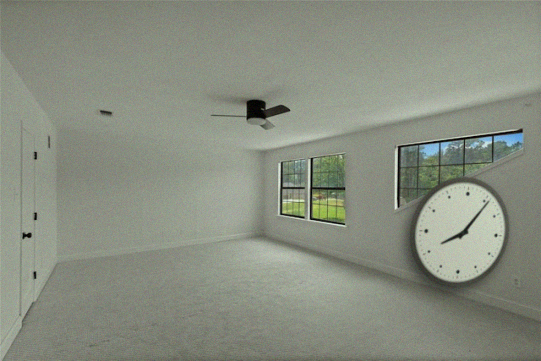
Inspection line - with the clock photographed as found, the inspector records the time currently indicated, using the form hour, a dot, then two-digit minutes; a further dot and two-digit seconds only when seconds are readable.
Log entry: 8.06
